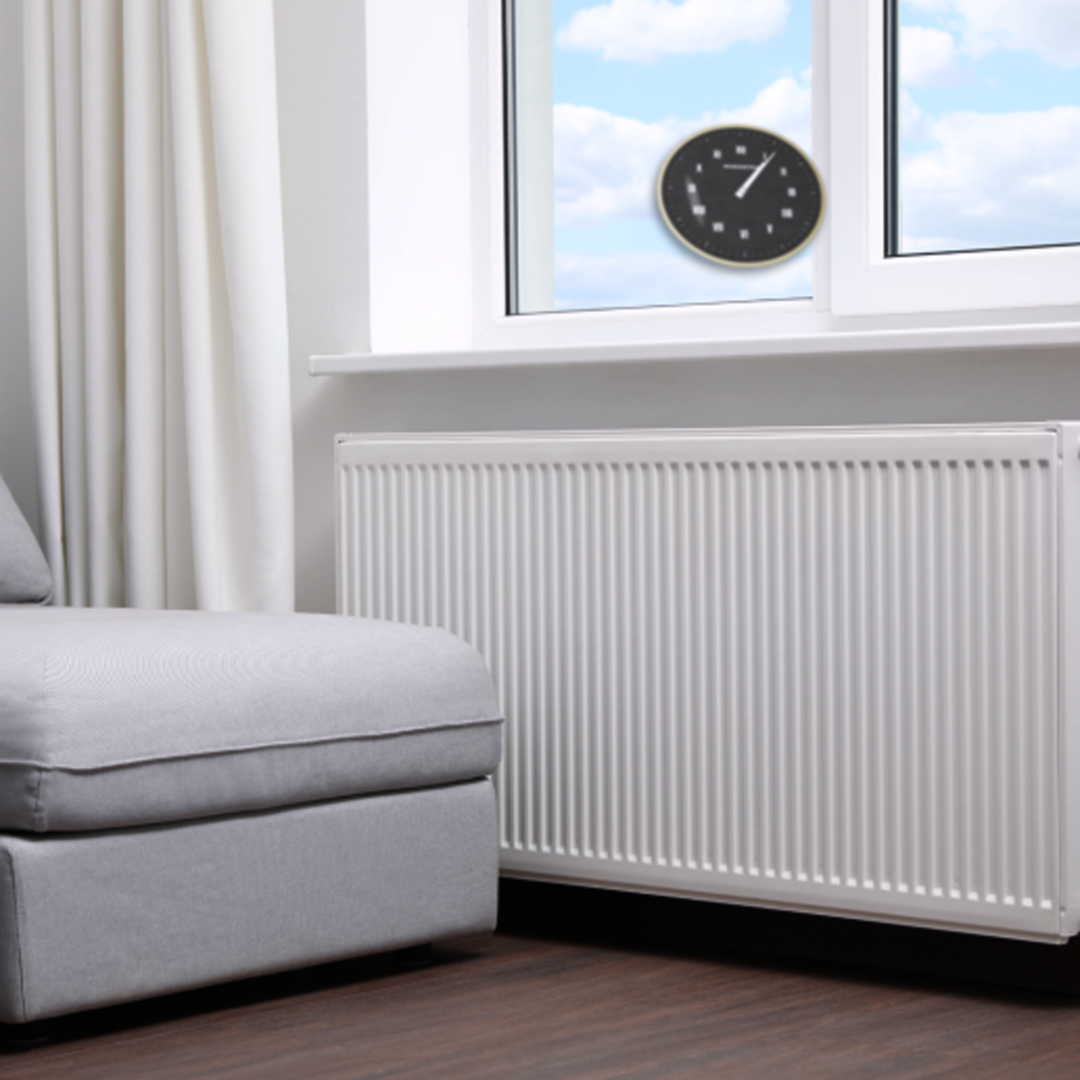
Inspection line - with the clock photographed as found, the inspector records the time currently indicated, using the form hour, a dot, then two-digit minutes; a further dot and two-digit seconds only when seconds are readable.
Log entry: 1.06
